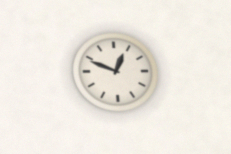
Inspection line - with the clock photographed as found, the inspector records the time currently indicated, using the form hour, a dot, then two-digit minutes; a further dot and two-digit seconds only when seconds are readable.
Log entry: 12.49
